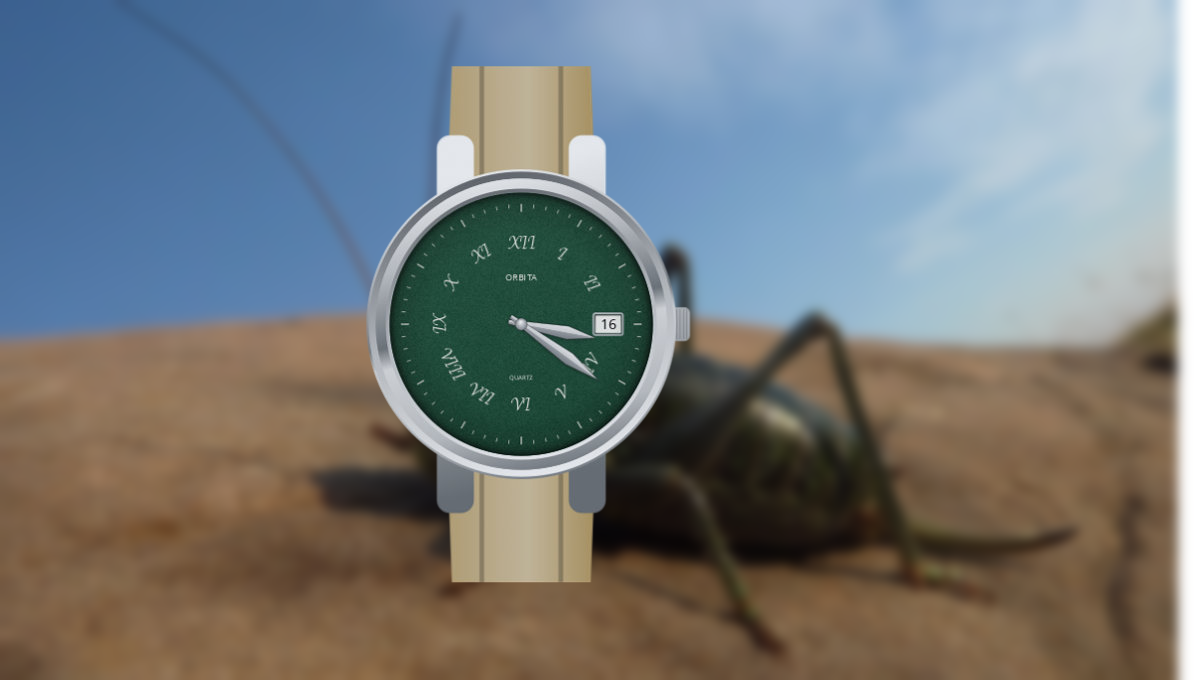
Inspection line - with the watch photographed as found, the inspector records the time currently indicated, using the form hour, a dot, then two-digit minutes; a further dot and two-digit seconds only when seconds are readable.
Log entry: 3.21
